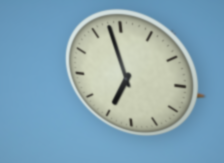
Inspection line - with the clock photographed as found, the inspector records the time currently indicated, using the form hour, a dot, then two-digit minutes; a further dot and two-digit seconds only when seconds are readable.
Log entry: 6.58
